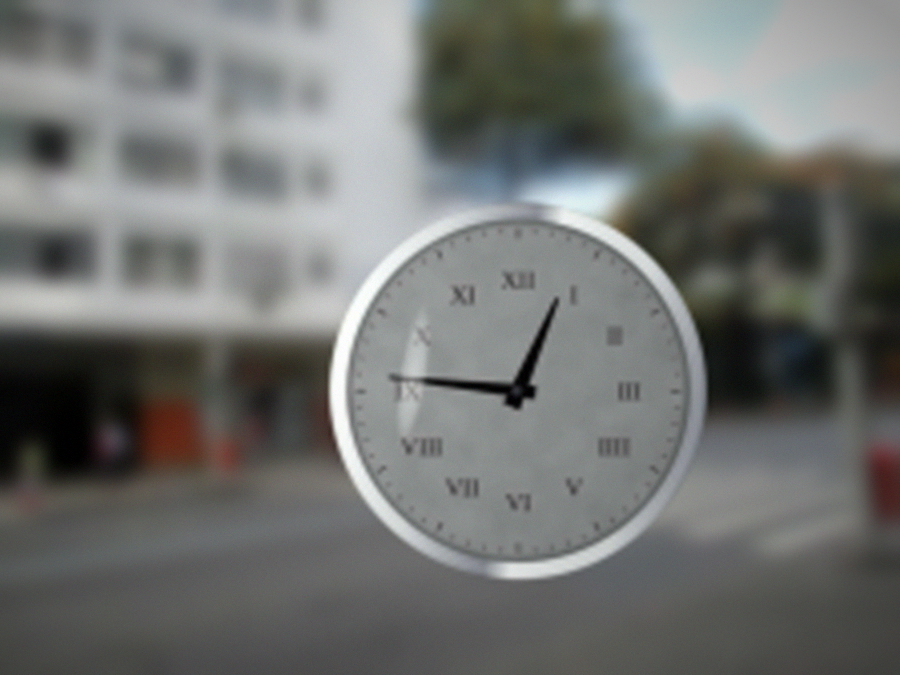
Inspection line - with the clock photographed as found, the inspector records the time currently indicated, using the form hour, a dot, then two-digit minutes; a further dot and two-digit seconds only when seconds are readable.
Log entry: 12.46
